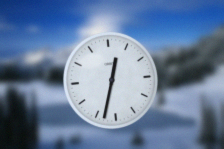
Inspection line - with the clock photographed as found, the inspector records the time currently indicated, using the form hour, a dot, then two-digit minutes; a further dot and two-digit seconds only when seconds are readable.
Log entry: 12.33
